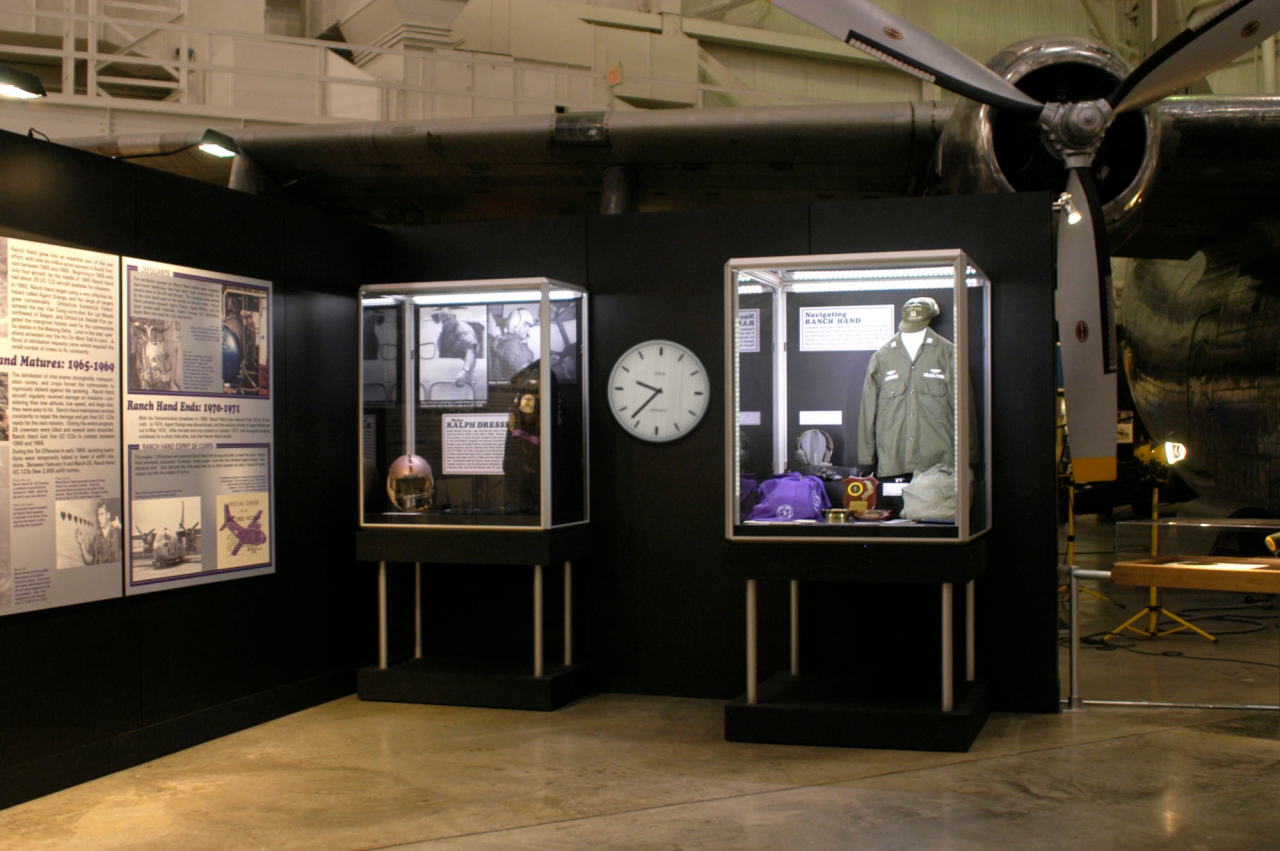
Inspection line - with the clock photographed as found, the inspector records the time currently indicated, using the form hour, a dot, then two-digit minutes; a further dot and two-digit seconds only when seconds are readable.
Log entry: 9.37
